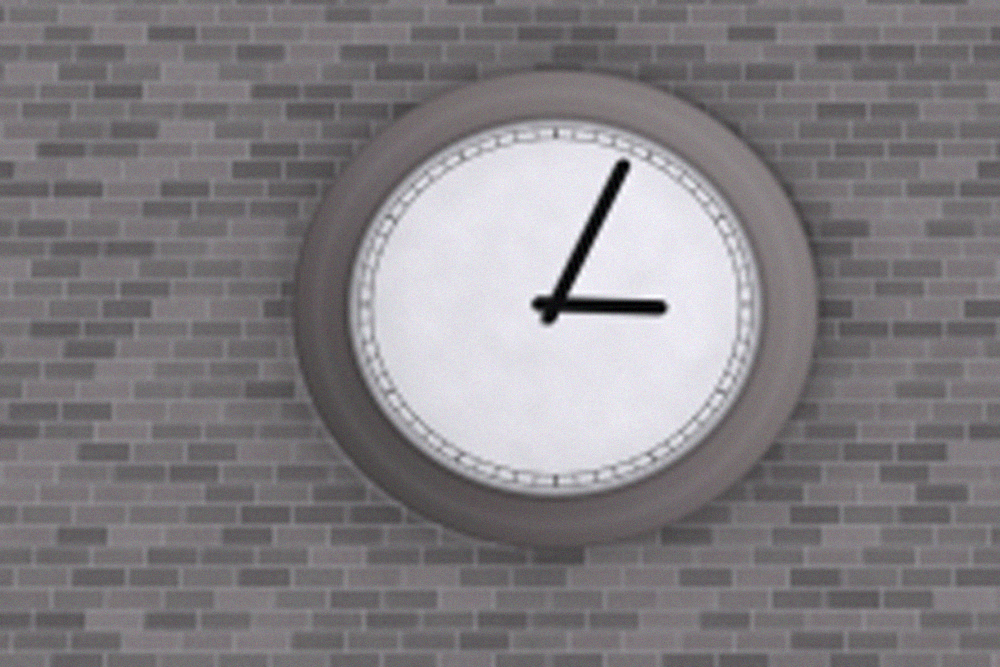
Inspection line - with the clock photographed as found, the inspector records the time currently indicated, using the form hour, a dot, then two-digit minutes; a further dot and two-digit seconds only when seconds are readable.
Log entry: 3.04
